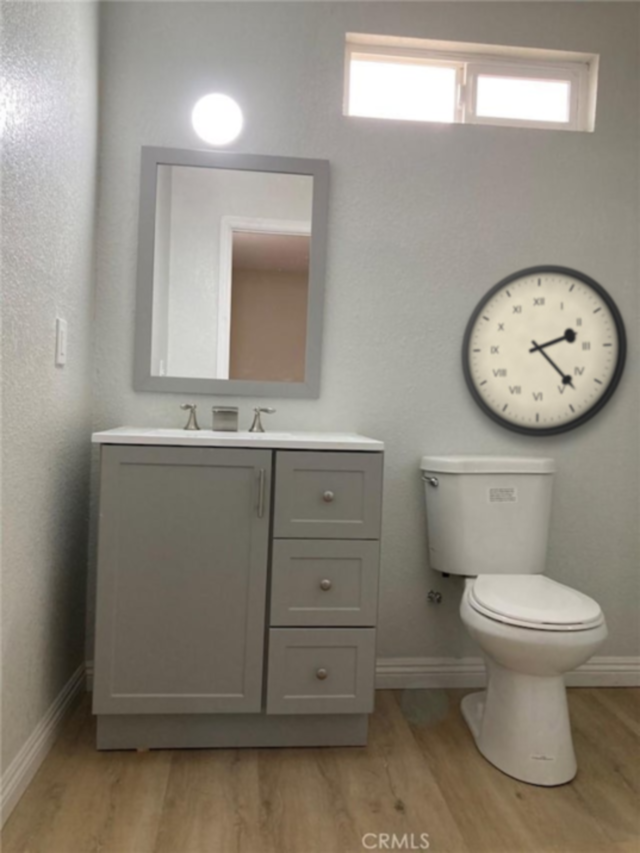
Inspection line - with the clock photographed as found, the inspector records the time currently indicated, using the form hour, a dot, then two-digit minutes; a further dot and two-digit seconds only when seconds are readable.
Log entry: 2.23
